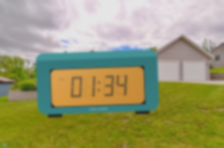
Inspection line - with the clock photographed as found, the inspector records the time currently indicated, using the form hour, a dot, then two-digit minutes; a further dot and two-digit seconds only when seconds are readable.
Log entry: 1.34
